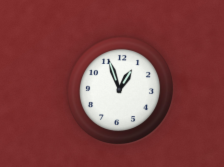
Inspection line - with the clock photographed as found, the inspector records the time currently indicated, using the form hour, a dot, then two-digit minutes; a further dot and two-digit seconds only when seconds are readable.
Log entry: 12.56
